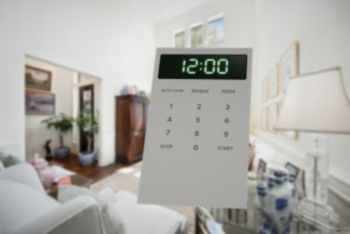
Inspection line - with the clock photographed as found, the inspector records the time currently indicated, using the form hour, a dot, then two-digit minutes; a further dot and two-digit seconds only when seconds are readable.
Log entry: 12.00
